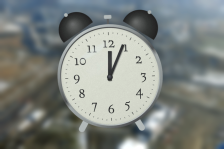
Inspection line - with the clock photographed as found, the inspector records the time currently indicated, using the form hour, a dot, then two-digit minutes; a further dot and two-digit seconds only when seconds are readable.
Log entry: 12.04
